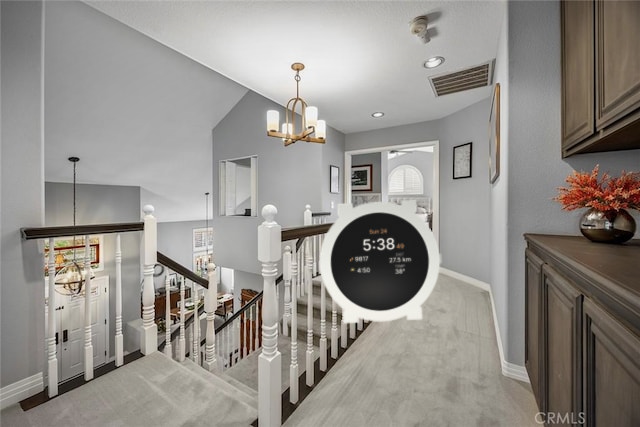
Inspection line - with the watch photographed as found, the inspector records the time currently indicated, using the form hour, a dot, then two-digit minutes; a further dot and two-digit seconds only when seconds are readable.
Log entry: 5.38
